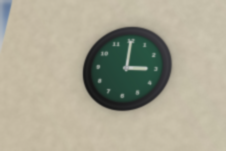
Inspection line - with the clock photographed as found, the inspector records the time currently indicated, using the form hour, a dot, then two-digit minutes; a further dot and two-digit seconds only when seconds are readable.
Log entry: 3.00
